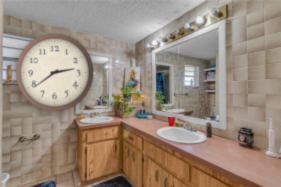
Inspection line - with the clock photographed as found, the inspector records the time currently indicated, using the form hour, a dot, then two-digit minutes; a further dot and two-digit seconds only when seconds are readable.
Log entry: 2.39
